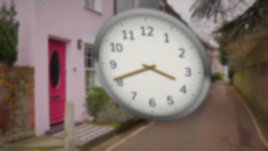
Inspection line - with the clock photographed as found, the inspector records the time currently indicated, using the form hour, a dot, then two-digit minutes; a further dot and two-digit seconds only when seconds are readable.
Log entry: 3.41
